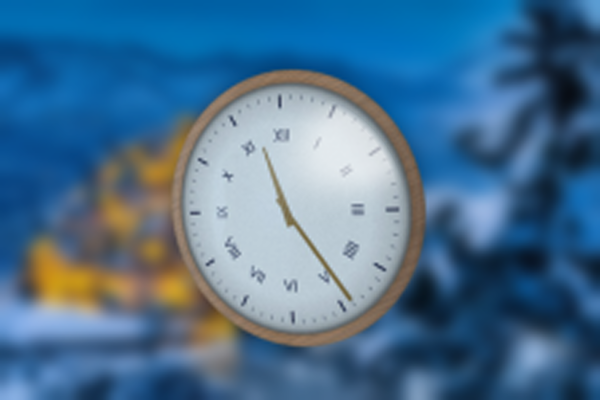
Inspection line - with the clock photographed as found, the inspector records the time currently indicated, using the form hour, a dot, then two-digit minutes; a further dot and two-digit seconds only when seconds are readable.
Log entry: 11.24
